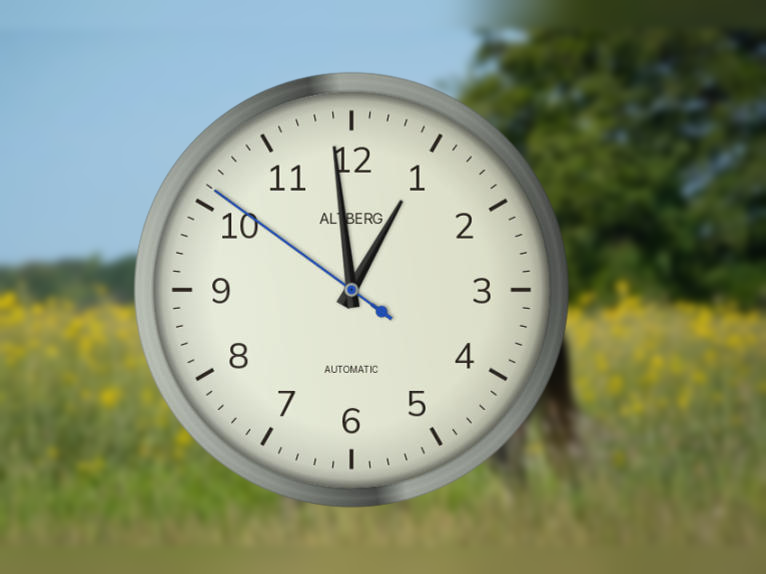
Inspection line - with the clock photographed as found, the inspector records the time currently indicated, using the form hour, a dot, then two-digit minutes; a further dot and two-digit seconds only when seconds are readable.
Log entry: 12.58.51
